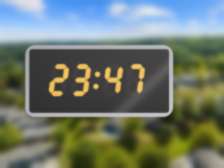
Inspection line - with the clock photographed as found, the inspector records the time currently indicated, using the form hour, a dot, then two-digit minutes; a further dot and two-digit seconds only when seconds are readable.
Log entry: 23.47
